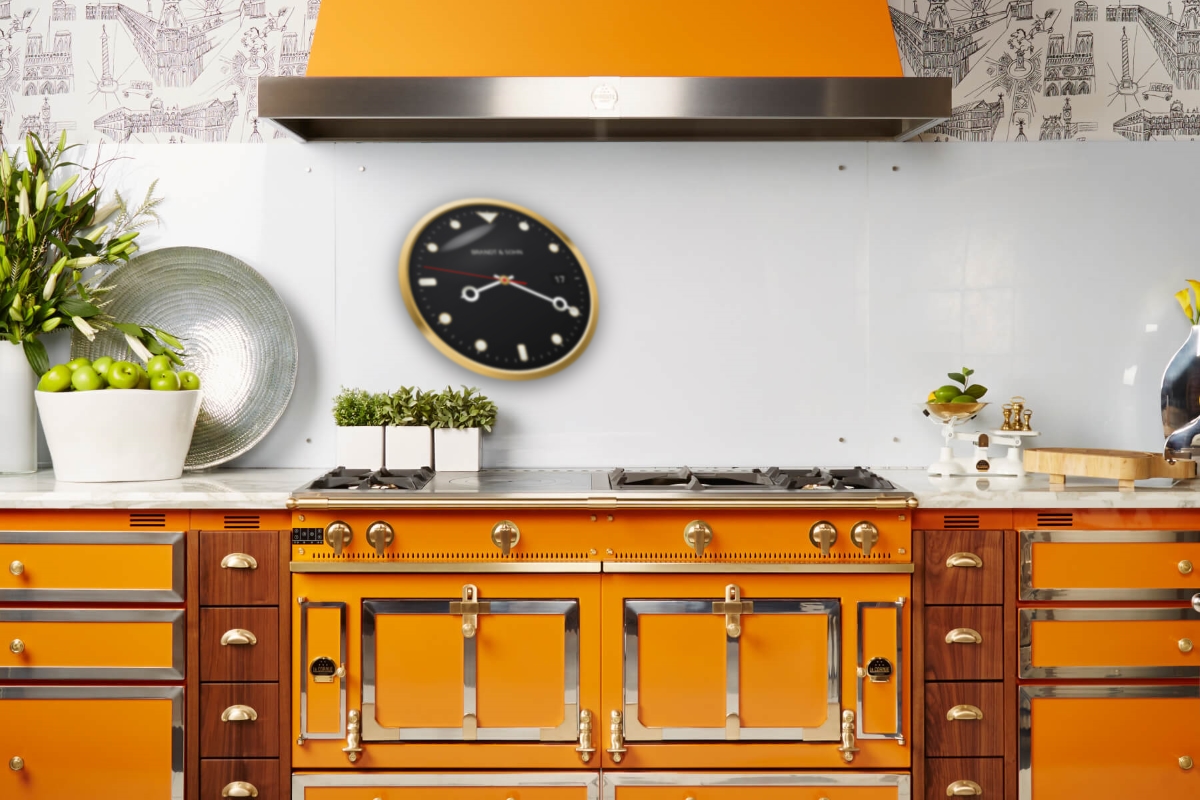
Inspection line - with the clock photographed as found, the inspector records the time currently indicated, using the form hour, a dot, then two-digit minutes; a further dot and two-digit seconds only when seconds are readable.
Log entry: 8.19.47
